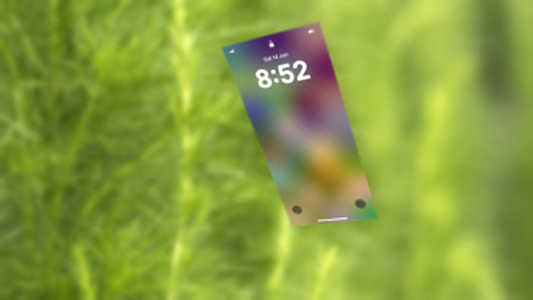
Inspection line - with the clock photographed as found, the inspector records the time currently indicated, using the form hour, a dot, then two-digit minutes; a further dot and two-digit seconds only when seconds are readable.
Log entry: 8.52
